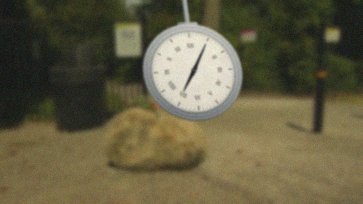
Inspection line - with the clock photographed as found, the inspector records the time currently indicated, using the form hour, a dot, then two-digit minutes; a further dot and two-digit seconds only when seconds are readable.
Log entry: 7.05
